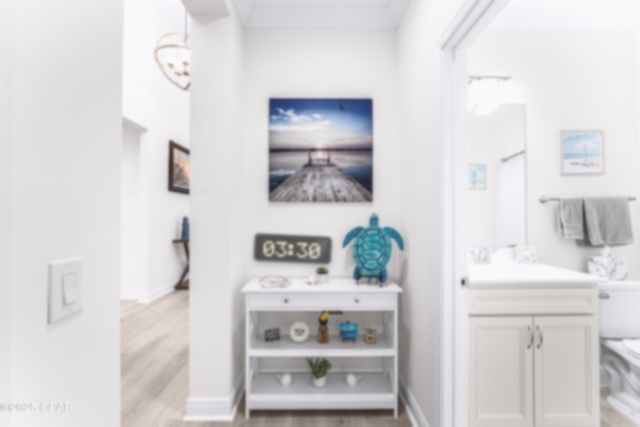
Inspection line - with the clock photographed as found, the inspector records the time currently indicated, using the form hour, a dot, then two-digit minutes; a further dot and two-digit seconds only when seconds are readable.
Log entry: 3.30
